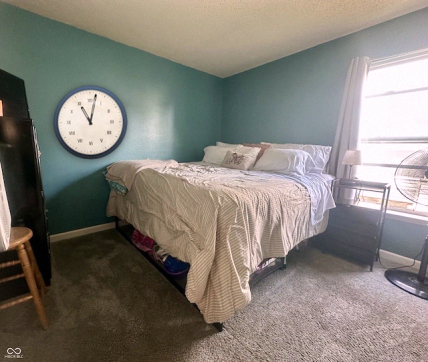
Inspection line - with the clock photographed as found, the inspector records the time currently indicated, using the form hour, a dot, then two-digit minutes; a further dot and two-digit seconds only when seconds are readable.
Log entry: 11.02
